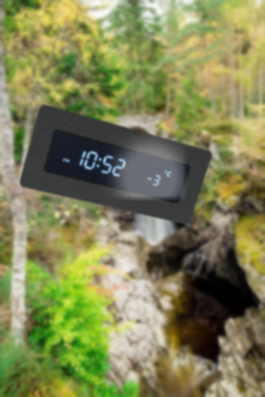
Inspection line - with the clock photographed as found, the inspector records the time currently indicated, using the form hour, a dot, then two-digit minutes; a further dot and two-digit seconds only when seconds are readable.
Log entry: 10.52
